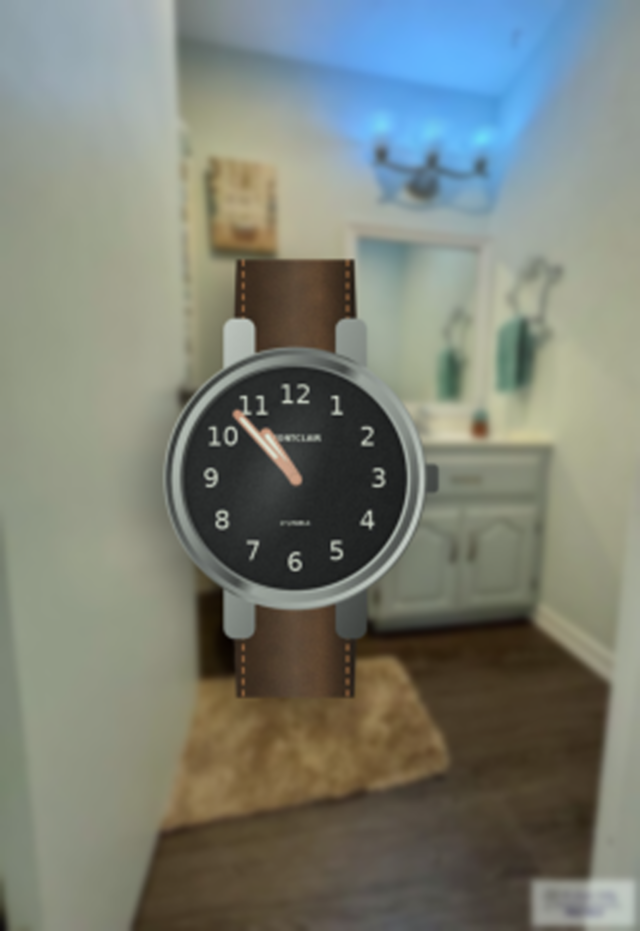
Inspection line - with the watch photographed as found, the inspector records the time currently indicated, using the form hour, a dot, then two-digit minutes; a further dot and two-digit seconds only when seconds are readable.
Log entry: 10.53
